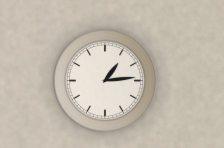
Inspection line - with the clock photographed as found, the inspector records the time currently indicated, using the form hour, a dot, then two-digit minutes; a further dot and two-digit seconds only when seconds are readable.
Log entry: 1.14
